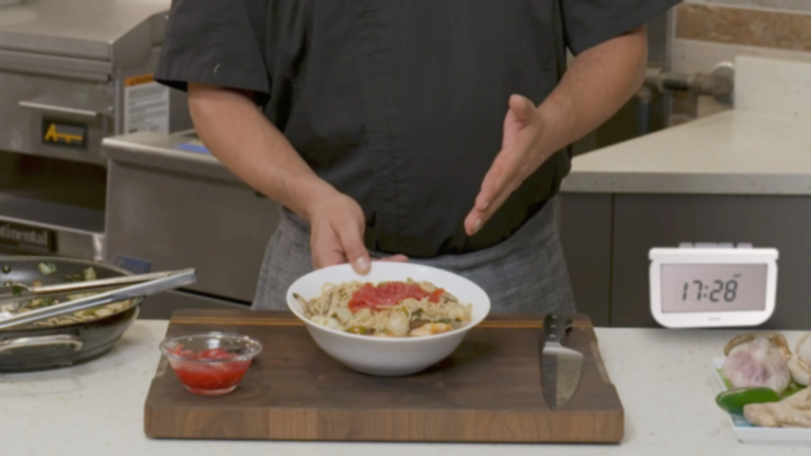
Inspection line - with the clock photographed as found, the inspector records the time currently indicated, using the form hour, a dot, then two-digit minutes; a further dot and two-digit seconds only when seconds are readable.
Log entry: 17.28
